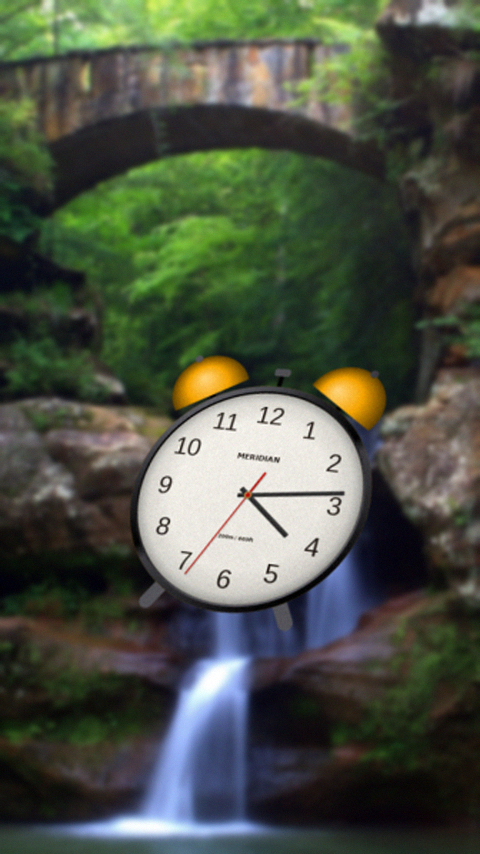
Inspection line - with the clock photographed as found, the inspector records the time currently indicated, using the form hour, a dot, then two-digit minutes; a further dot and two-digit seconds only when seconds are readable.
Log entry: 4.13.34
